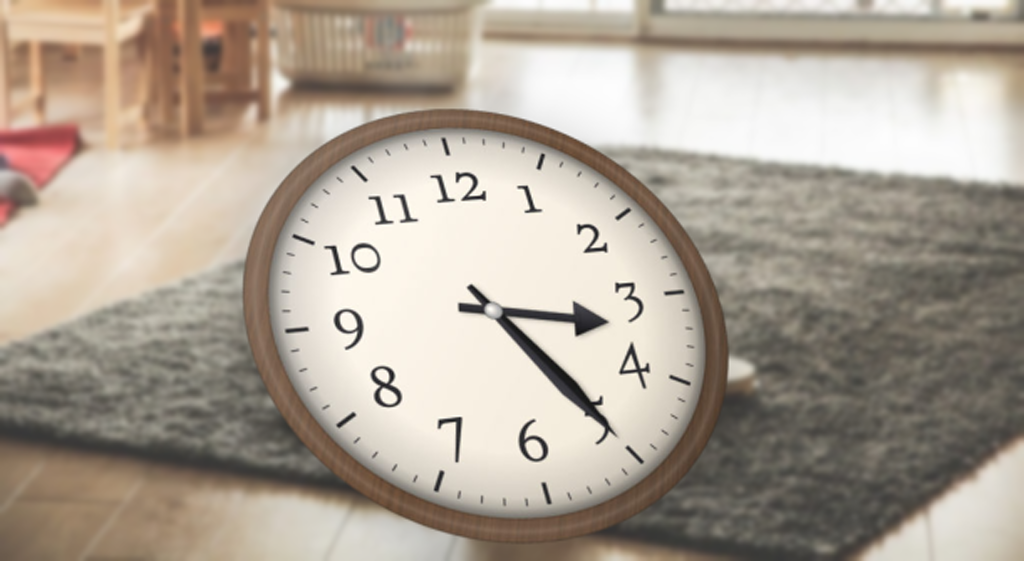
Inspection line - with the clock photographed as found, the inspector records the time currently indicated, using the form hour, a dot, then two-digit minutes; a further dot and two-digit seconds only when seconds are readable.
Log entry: 3.25
